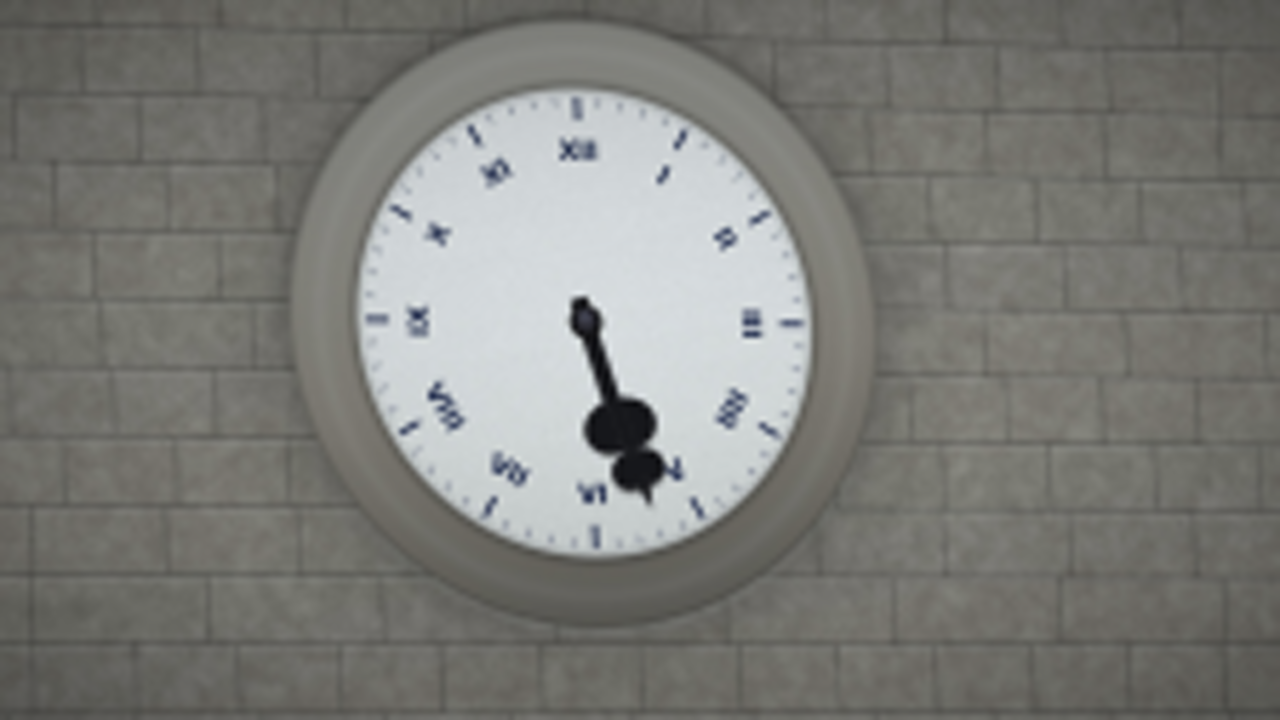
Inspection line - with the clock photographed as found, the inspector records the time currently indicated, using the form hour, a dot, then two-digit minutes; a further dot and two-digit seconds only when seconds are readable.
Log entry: 5.27
